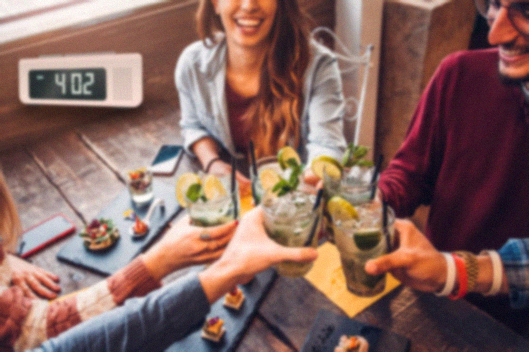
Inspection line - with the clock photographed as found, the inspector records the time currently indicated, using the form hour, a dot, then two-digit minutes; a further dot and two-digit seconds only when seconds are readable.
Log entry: 4.02
